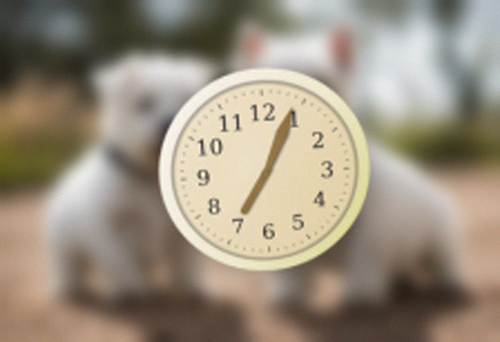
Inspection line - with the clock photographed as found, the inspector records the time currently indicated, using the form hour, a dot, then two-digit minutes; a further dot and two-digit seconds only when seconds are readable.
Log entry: 7.04
